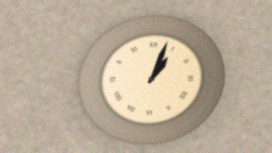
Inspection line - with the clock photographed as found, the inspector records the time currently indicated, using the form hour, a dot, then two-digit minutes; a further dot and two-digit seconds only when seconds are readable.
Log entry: 1.03
